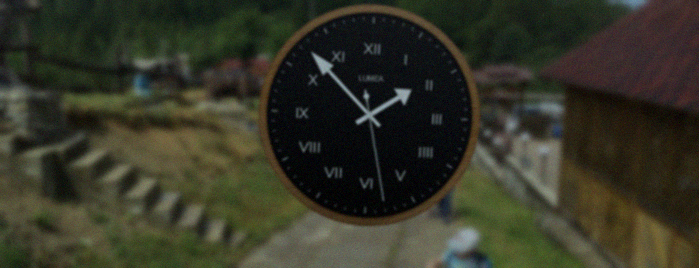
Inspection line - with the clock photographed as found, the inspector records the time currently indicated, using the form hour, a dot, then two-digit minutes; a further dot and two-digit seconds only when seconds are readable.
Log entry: 1.52.28
